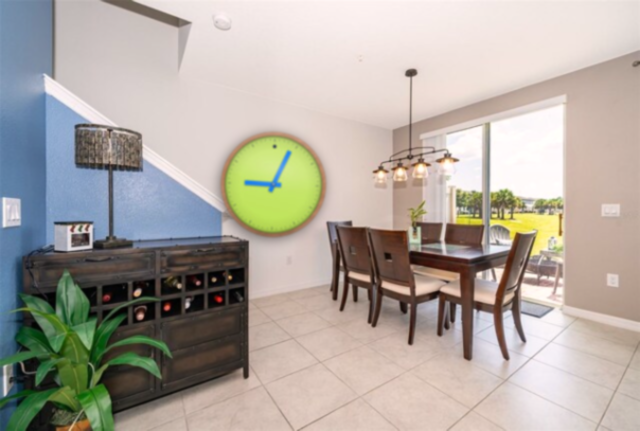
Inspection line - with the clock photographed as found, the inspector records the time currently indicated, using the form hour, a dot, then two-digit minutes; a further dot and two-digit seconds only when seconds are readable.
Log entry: 9.04
